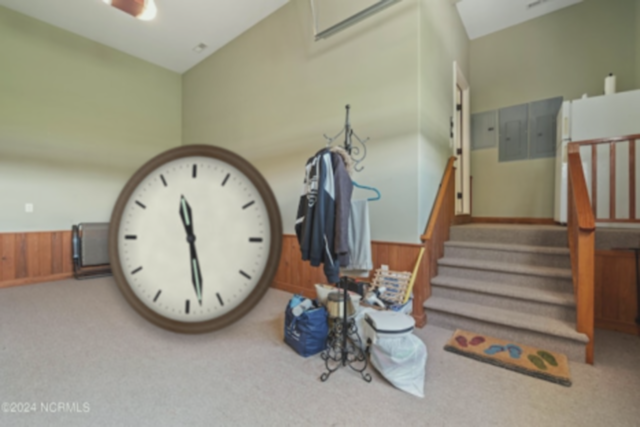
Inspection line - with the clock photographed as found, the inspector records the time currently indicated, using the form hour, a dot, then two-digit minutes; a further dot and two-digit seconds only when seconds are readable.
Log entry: 11.28
